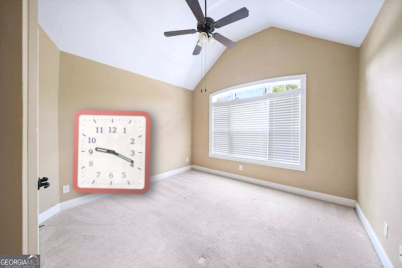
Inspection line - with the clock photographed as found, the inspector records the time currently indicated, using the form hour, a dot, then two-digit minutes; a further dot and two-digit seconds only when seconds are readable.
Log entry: 9.19
